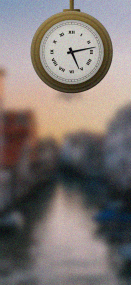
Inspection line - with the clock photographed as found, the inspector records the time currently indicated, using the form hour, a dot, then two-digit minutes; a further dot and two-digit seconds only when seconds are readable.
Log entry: 5.13
